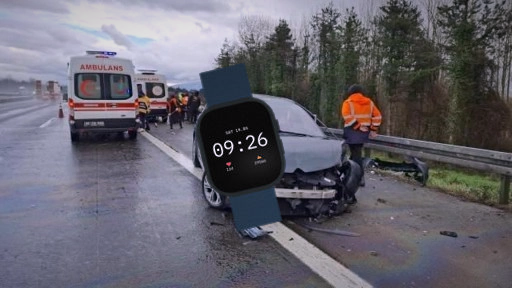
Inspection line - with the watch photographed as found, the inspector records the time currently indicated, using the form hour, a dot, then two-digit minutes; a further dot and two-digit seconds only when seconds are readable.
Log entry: 9.26
